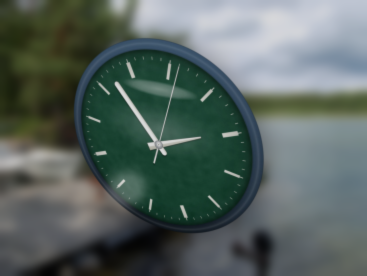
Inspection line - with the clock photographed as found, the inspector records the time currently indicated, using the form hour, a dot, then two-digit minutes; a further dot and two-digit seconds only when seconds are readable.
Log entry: 2.57.06
